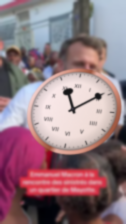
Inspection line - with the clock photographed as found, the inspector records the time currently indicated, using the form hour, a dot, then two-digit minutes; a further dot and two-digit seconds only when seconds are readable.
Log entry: 11.09
